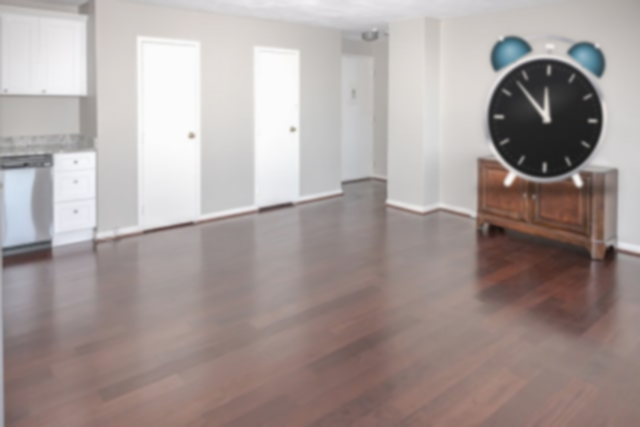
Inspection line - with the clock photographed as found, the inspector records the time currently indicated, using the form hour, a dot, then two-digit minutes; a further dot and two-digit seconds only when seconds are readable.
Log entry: 11.53
